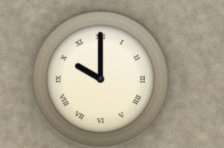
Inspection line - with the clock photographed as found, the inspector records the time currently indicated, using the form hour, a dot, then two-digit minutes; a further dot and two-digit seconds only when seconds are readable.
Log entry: 10.00
